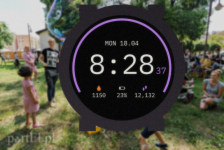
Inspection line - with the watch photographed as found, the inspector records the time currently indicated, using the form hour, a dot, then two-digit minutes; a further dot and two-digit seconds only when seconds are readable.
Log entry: 8.28.37
